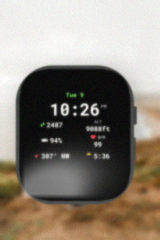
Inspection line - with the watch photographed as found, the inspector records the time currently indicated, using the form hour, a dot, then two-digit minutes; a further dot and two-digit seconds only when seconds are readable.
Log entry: 10.26
